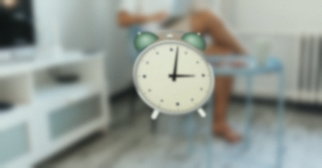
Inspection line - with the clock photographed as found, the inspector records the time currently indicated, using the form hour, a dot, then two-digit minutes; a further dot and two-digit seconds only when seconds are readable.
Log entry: 3.02
